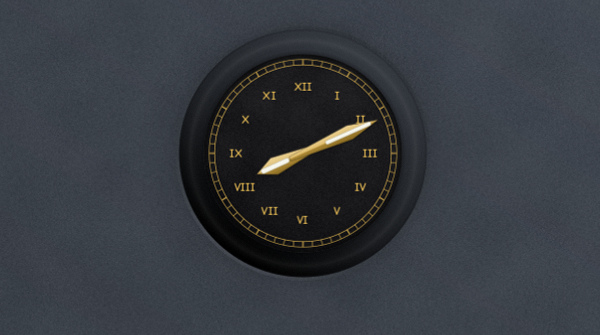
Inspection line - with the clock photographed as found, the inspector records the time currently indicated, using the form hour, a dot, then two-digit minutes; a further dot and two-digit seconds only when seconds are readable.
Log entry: 8.11
